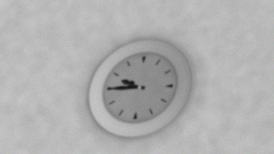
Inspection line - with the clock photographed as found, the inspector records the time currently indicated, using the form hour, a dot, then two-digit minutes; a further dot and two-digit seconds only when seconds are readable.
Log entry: 9.45
